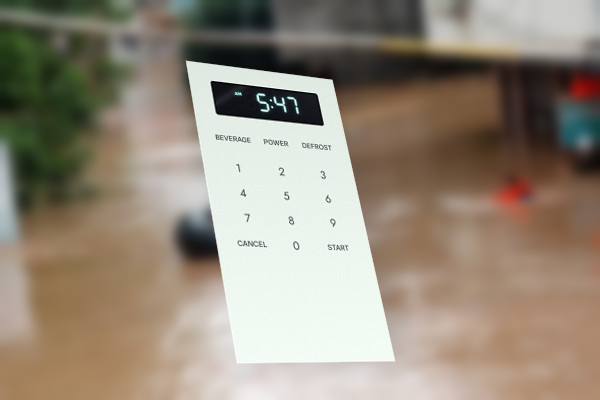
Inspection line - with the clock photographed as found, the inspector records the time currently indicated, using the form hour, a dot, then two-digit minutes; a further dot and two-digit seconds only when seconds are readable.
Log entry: 5.47
